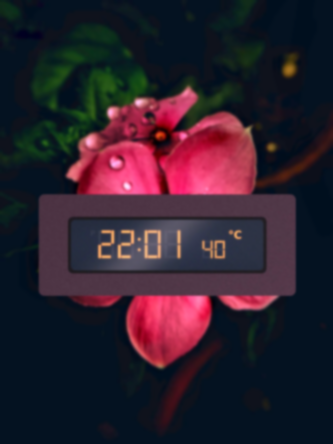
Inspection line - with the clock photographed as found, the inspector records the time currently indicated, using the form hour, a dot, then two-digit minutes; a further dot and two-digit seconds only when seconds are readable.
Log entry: 22.01
